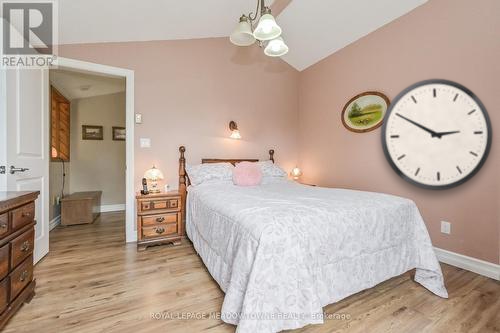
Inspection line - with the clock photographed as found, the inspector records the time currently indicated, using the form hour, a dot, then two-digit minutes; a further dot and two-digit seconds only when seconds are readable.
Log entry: 2.50
